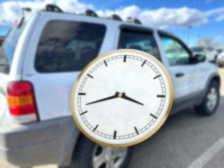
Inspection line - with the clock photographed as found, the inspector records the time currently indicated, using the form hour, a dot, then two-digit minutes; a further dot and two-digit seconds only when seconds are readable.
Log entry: 3.42
